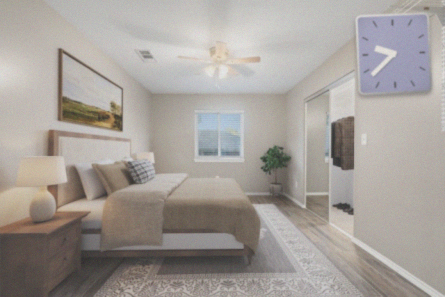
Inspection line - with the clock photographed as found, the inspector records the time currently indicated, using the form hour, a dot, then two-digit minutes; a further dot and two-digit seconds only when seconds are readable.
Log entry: 9.38
